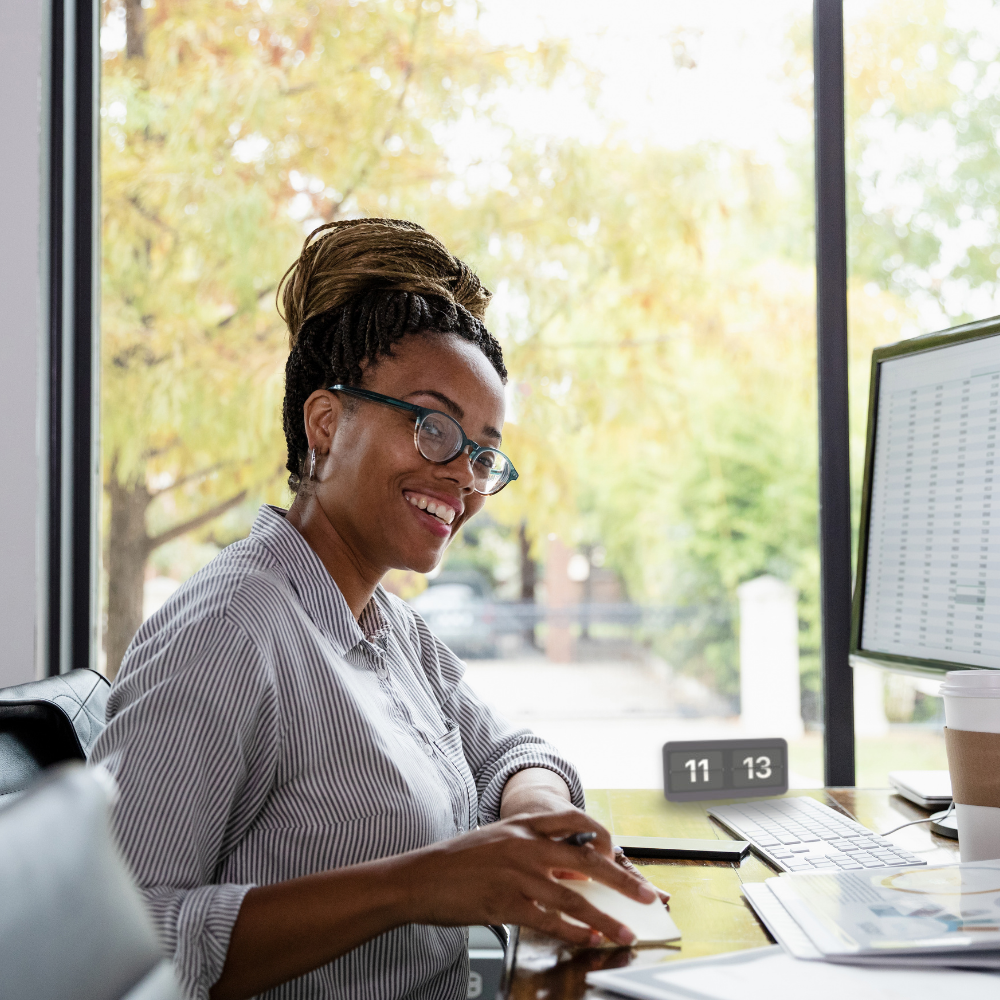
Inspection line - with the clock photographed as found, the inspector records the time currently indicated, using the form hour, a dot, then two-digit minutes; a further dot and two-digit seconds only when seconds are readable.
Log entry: 11.13
